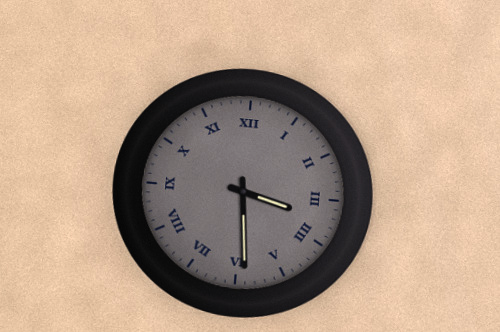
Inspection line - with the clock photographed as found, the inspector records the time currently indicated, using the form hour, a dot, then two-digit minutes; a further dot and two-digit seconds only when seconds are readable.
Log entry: 3.29
